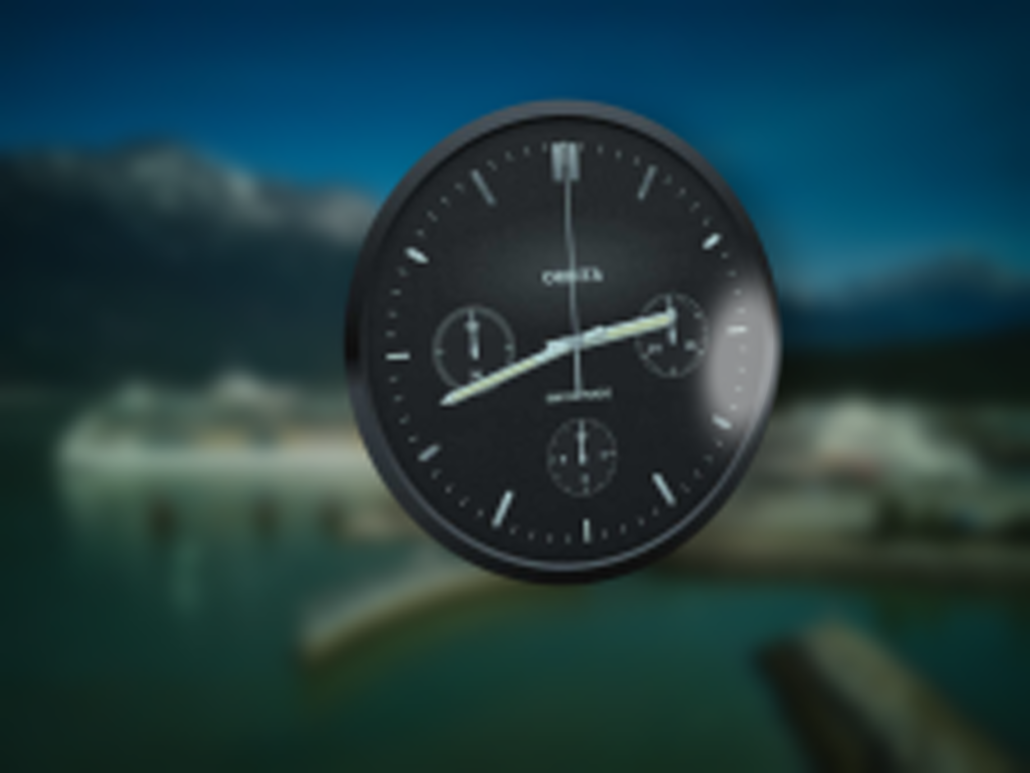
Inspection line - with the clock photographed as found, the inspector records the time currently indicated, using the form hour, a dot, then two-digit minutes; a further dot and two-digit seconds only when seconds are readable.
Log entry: 2.42
